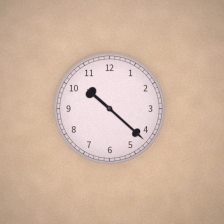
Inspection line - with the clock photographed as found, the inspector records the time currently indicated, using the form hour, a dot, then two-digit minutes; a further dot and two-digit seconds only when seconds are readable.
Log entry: 10.22
